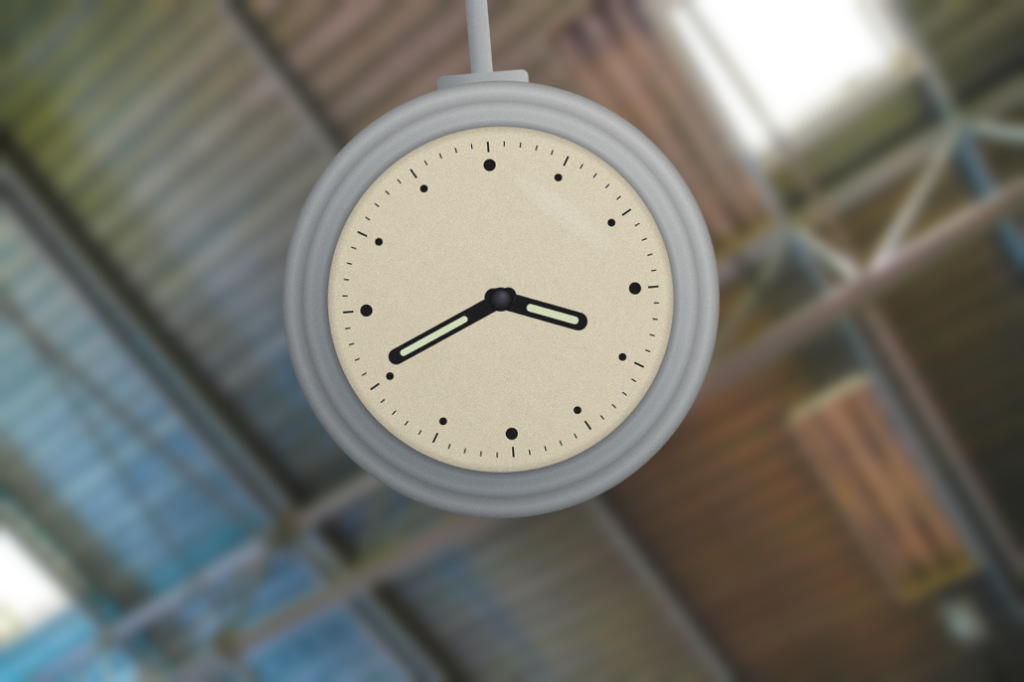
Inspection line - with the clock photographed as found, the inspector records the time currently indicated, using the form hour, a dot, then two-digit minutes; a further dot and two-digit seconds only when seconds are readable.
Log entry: 3.41
